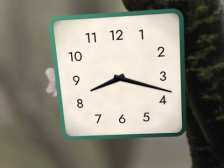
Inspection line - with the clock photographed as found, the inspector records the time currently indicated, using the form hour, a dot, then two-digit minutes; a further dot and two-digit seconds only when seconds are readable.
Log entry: 8.18
